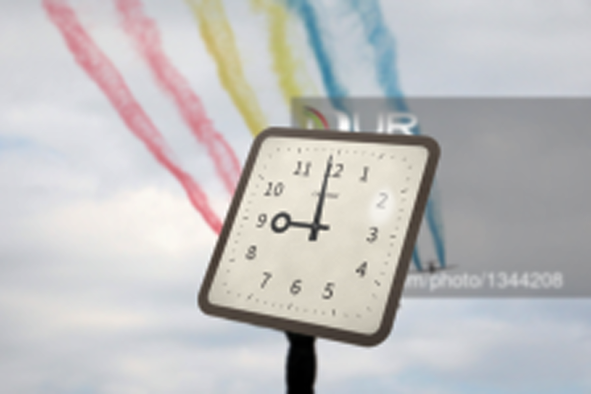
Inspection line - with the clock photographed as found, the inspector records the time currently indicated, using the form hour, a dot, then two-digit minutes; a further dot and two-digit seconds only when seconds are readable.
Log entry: 8.59
